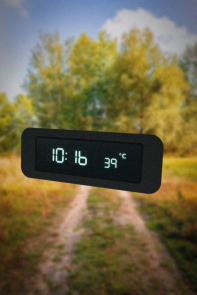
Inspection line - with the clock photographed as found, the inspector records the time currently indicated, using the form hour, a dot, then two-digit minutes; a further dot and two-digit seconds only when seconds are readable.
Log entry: 10.16
